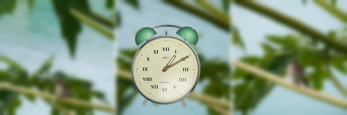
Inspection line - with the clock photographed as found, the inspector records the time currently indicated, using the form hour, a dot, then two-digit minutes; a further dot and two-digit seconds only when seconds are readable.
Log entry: 1.10
